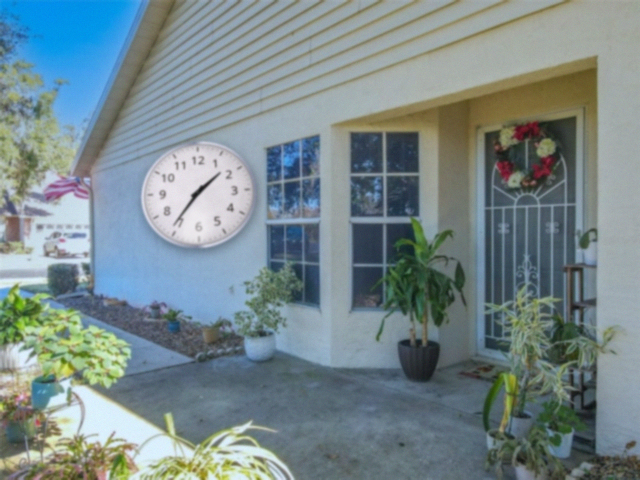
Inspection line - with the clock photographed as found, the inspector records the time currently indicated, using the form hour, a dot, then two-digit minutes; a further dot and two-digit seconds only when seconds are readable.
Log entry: 1.36
